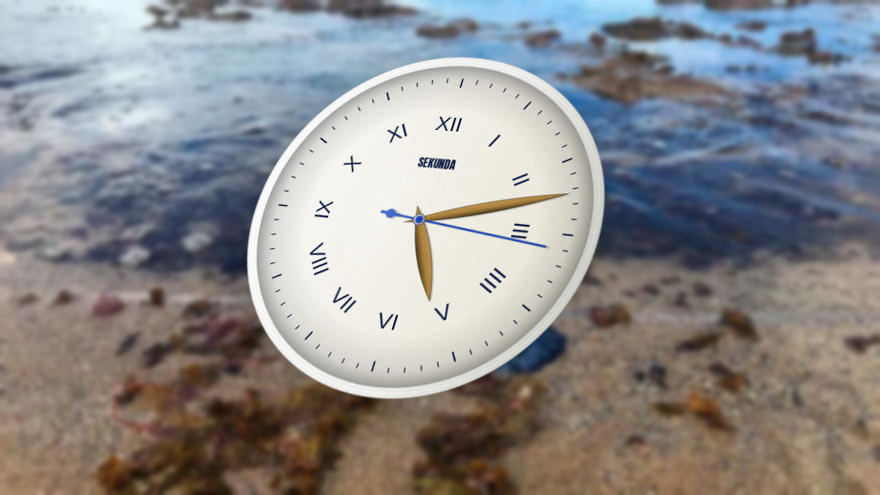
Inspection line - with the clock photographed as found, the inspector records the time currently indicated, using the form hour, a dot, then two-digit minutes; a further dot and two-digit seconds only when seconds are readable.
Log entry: 5.12.16
